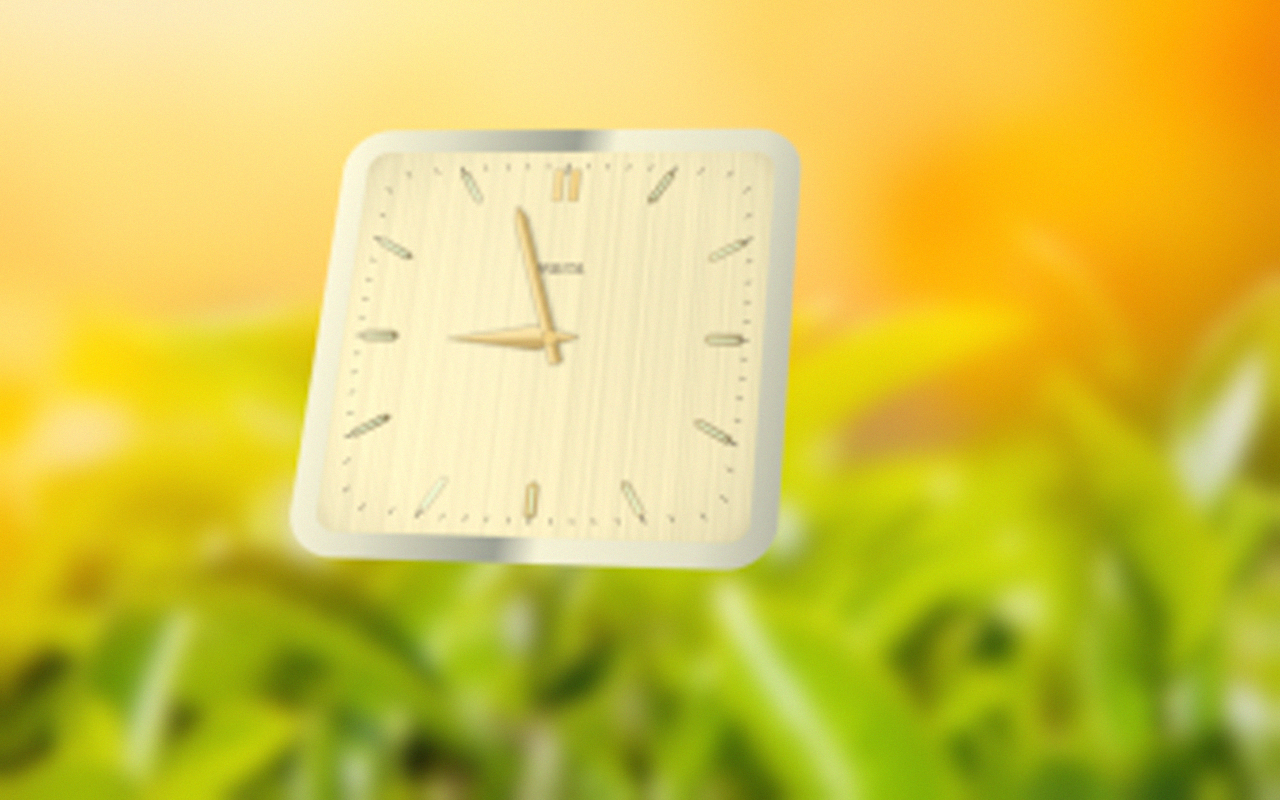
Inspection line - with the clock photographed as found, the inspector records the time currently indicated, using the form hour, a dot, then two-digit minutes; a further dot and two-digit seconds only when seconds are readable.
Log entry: 8.57
